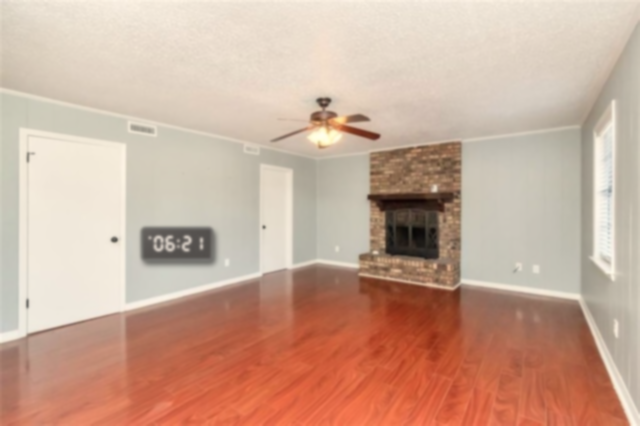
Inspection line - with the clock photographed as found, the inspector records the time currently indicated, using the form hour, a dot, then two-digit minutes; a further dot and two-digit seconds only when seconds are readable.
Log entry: 6.21
